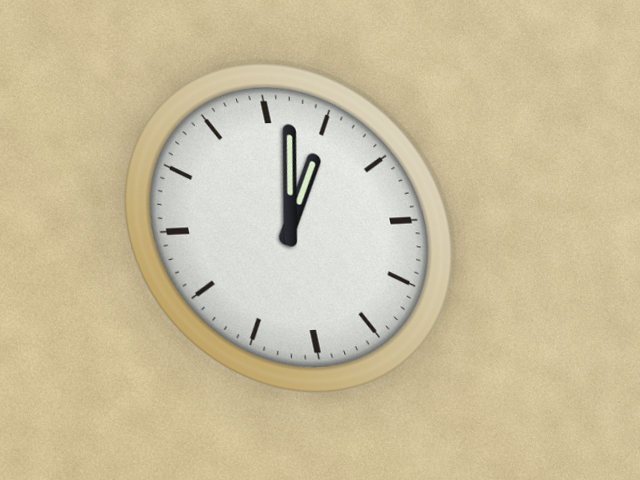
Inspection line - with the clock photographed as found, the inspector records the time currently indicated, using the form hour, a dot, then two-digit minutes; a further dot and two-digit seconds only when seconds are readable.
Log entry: 1.02
